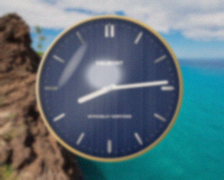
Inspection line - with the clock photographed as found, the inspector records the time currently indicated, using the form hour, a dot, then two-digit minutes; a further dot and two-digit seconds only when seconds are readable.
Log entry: 8.14
